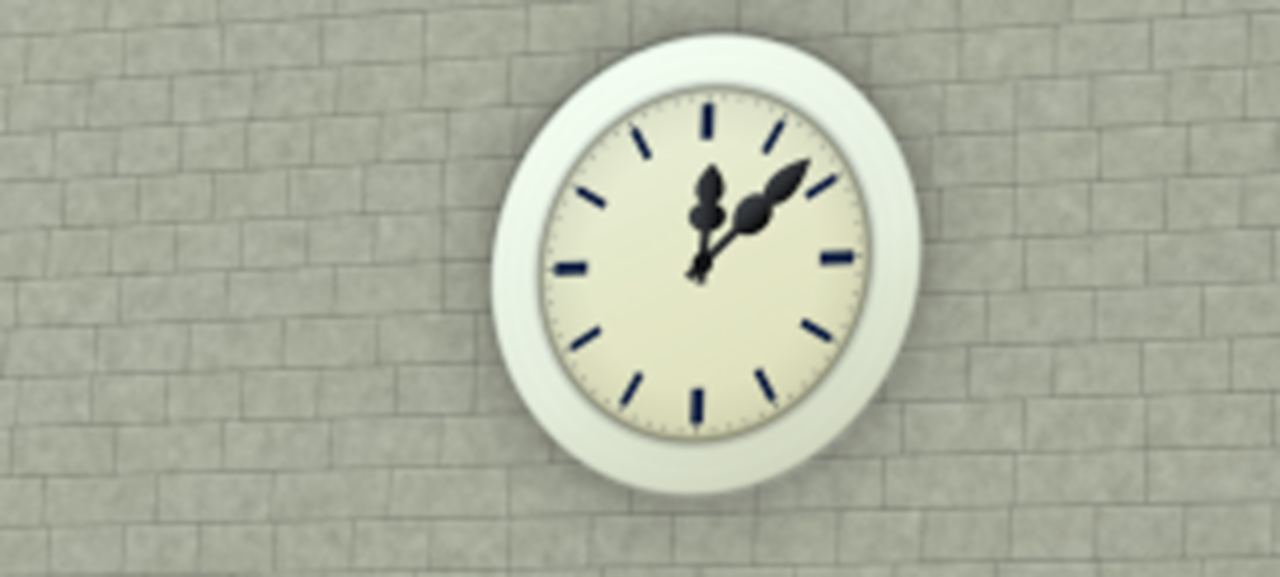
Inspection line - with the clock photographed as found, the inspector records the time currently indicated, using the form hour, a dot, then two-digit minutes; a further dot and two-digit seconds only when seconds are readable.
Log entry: 12.08
